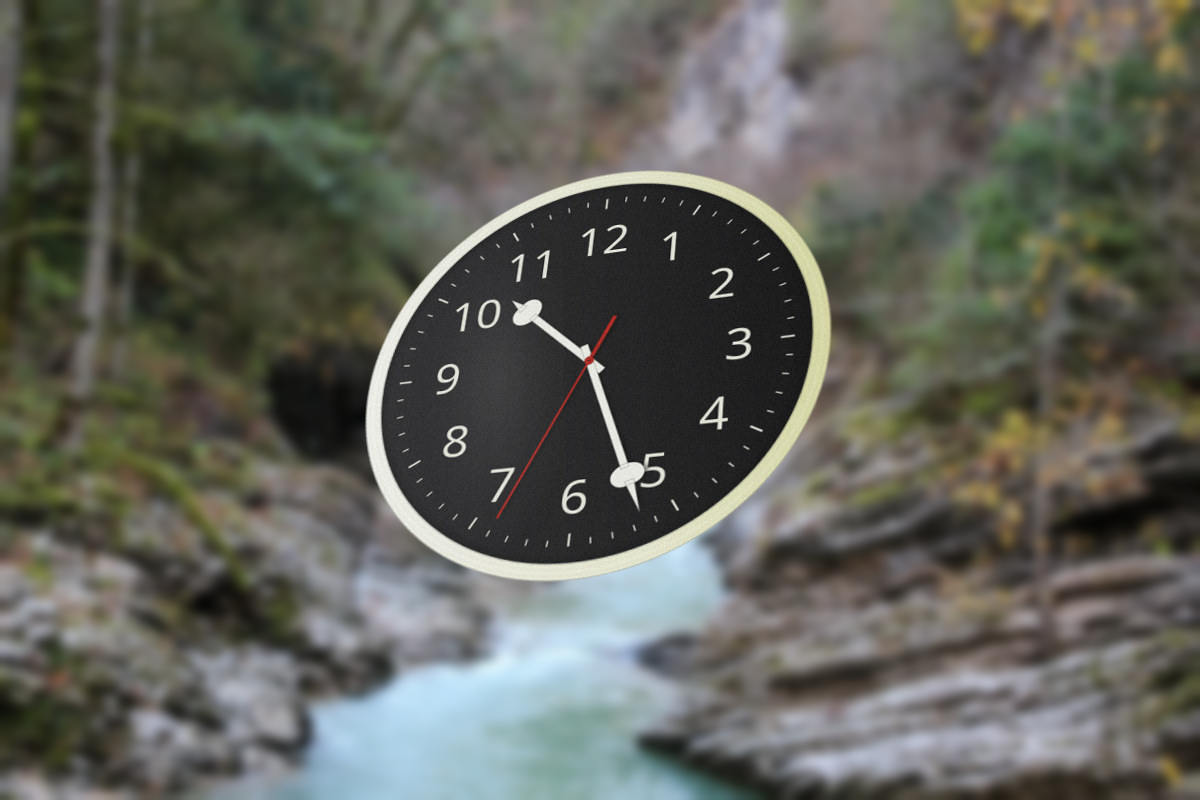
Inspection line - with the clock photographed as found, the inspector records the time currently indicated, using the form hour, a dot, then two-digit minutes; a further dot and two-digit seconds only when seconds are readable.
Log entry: 10.26.34
